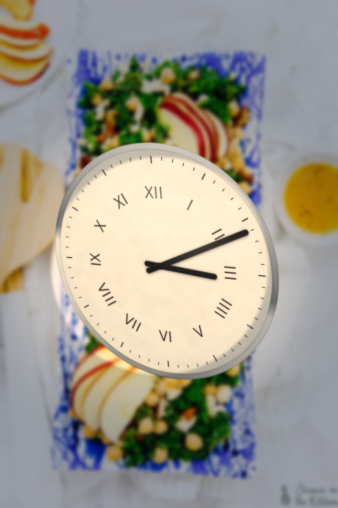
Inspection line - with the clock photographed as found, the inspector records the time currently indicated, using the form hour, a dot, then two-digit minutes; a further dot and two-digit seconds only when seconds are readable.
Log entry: 3.11
